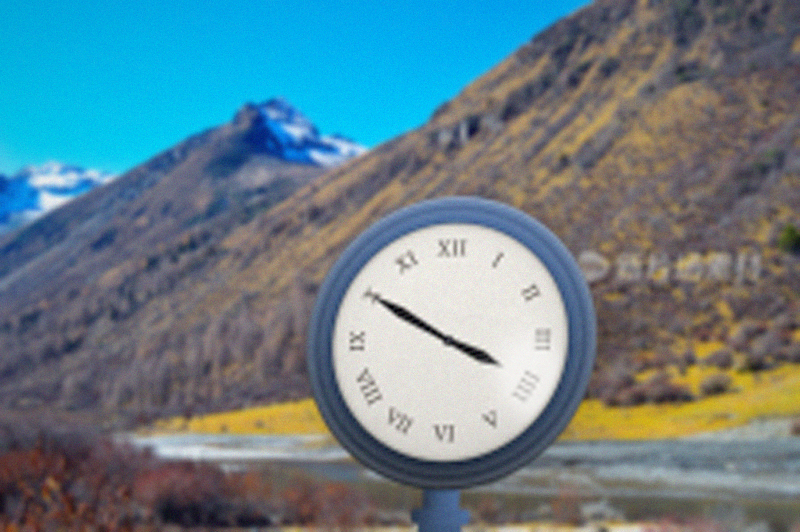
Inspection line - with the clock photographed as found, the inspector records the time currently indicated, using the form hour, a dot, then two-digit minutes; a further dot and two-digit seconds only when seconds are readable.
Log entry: 3.50
